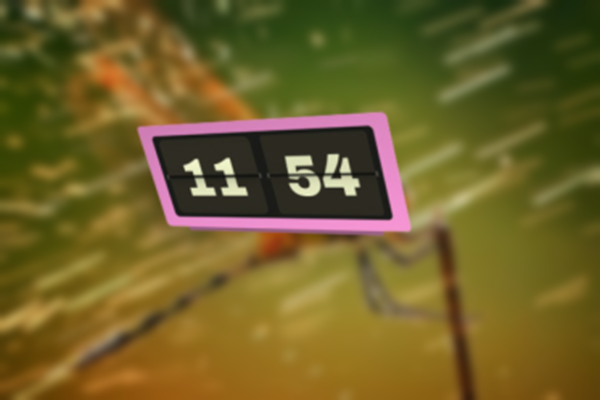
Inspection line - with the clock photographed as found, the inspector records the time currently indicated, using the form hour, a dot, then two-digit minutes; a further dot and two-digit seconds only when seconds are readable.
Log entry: 11.54
